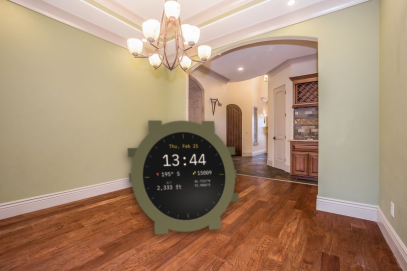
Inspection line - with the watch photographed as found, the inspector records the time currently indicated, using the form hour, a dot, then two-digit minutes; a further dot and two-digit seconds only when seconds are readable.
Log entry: 13.44
